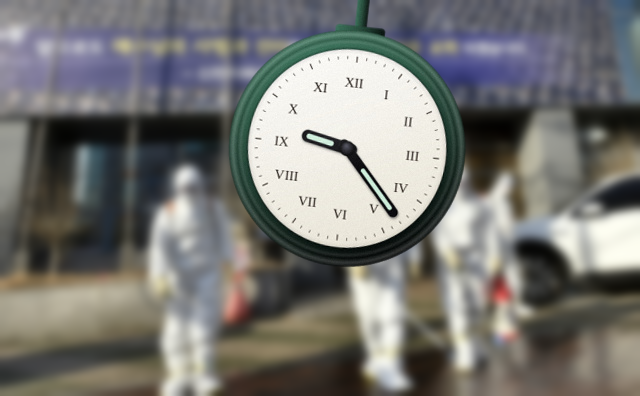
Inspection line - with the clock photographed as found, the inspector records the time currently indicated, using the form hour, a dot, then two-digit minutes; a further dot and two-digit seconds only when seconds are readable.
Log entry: 9.23
